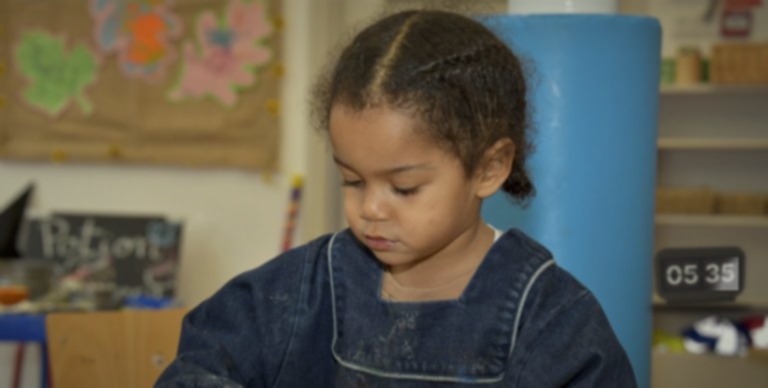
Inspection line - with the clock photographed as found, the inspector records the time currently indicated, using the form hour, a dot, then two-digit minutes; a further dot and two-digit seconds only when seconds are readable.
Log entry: 5.35
